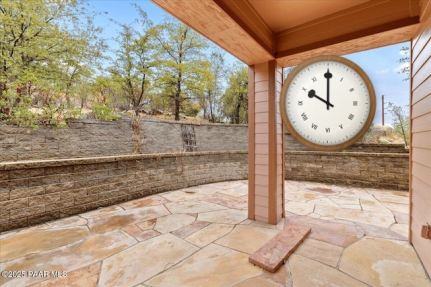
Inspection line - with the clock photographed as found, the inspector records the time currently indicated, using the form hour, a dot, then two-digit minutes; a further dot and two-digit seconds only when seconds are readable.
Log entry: 10.00
